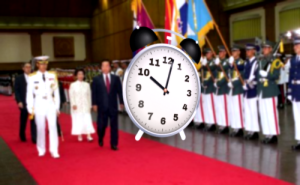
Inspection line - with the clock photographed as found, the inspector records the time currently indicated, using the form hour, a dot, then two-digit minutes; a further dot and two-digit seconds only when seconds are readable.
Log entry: 10.02
